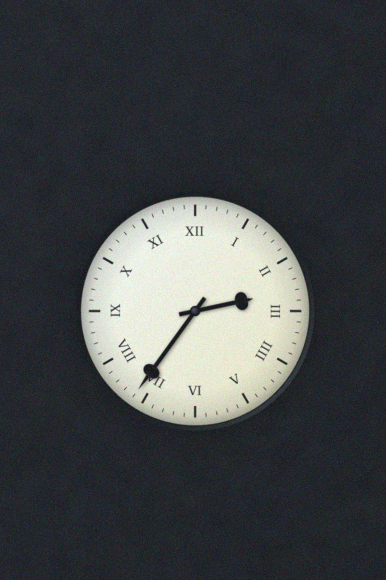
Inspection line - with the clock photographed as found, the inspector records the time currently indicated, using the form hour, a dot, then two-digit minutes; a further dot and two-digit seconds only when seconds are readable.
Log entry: 2.36
